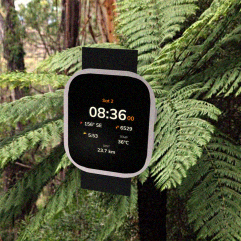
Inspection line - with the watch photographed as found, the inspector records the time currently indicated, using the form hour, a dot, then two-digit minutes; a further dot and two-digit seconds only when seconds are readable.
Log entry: 8.36
